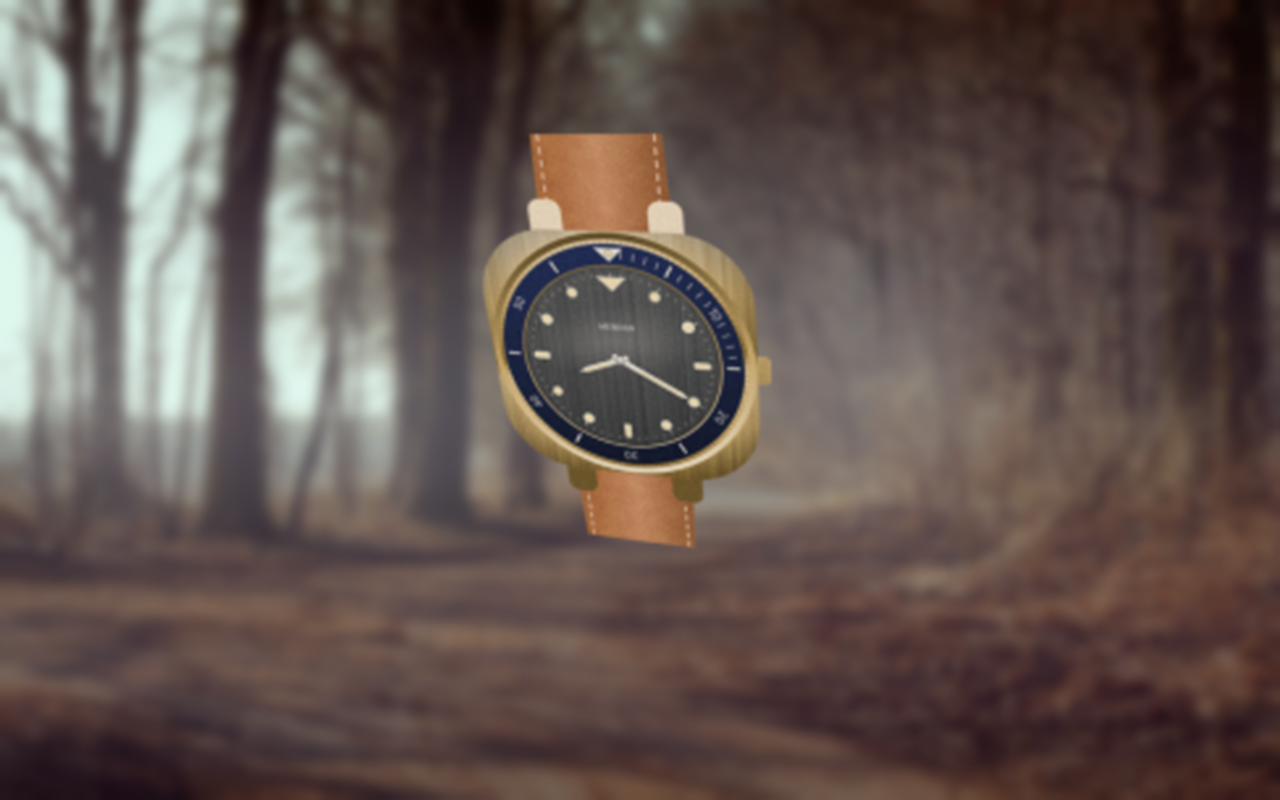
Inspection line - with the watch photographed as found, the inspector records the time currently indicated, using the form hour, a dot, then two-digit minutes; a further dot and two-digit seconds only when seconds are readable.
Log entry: 8.20
